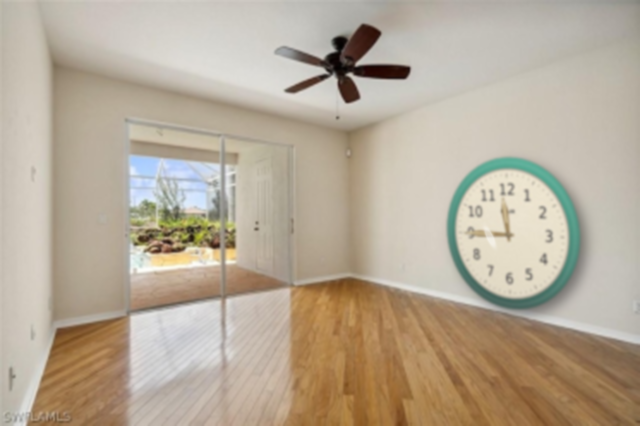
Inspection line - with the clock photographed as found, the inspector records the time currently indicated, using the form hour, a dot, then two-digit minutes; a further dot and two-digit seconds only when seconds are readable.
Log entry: 11.45
